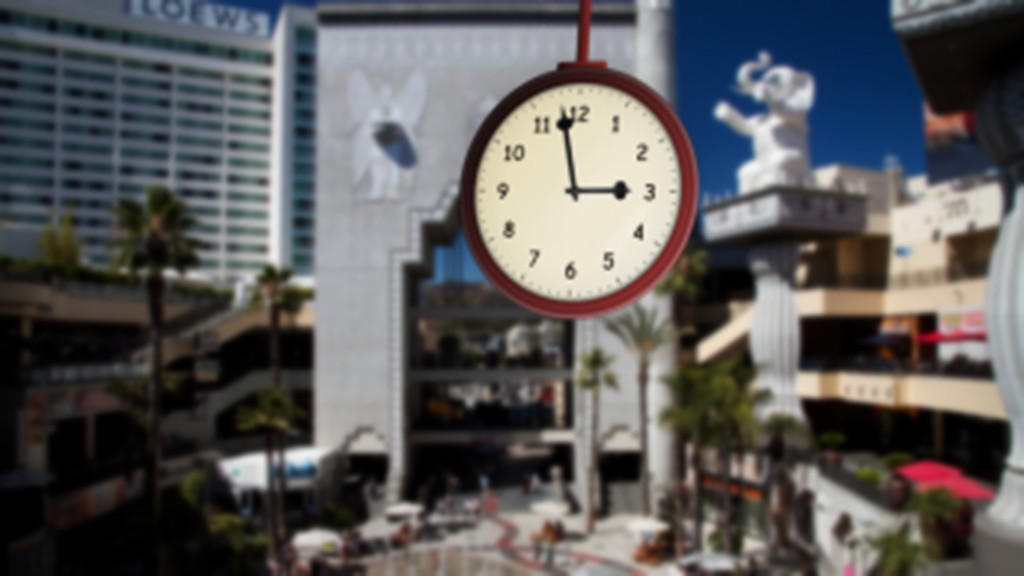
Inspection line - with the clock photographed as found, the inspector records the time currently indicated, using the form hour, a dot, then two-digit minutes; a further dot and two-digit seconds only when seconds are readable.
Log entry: 2.58
